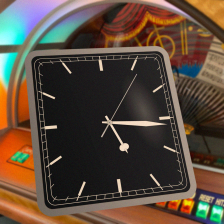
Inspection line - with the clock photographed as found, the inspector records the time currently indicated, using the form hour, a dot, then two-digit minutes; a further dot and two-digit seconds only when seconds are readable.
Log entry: 5.16.06
